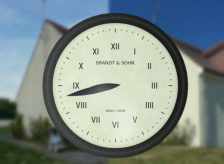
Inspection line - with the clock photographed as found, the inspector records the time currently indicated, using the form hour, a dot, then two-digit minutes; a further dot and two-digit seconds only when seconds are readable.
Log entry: 8.43
